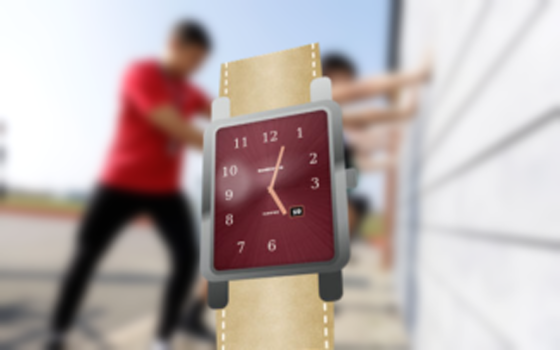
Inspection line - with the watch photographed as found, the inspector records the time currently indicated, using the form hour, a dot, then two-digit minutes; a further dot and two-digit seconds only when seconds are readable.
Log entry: 5.03
